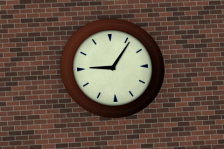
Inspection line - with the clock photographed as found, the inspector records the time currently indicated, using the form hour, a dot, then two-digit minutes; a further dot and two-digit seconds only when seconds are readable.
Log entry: 9.06
